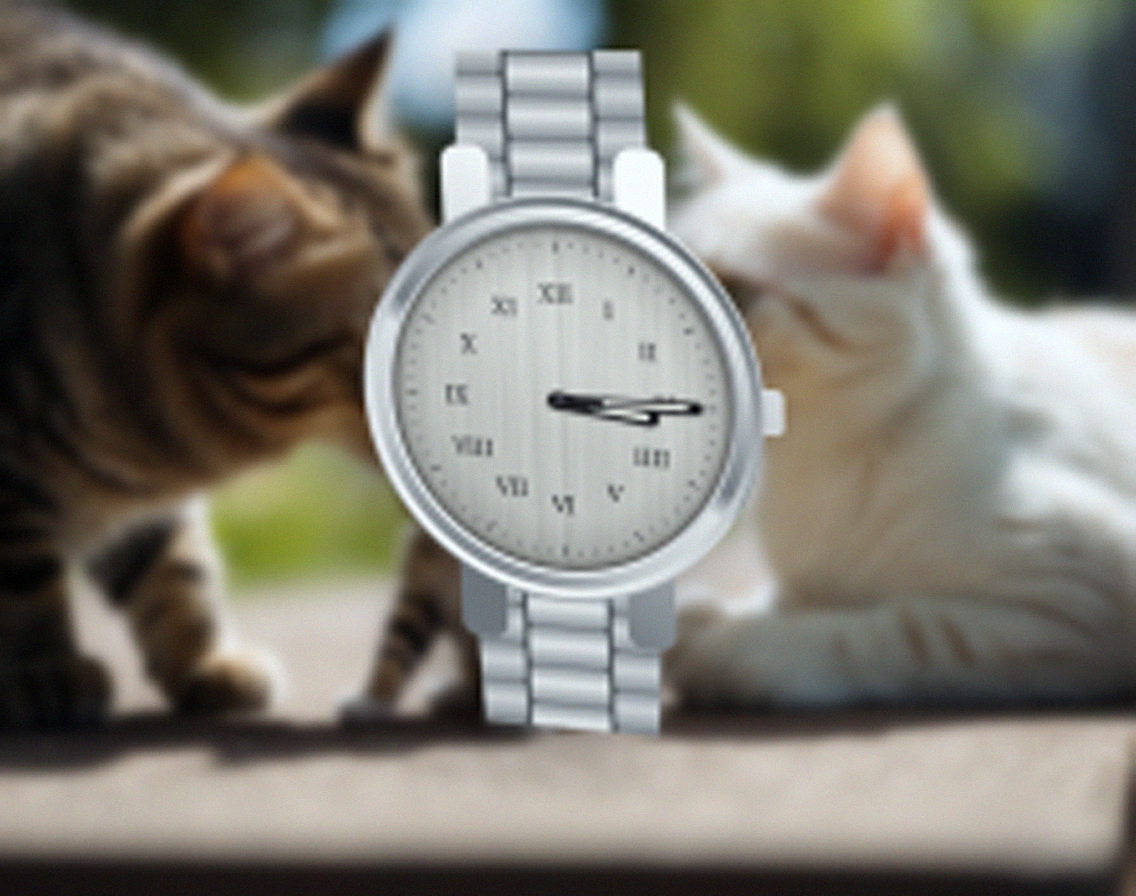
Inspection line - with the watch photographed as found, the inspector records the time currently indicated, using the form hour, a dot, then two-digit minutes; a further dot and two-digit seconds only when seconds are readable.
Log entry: 3.15
